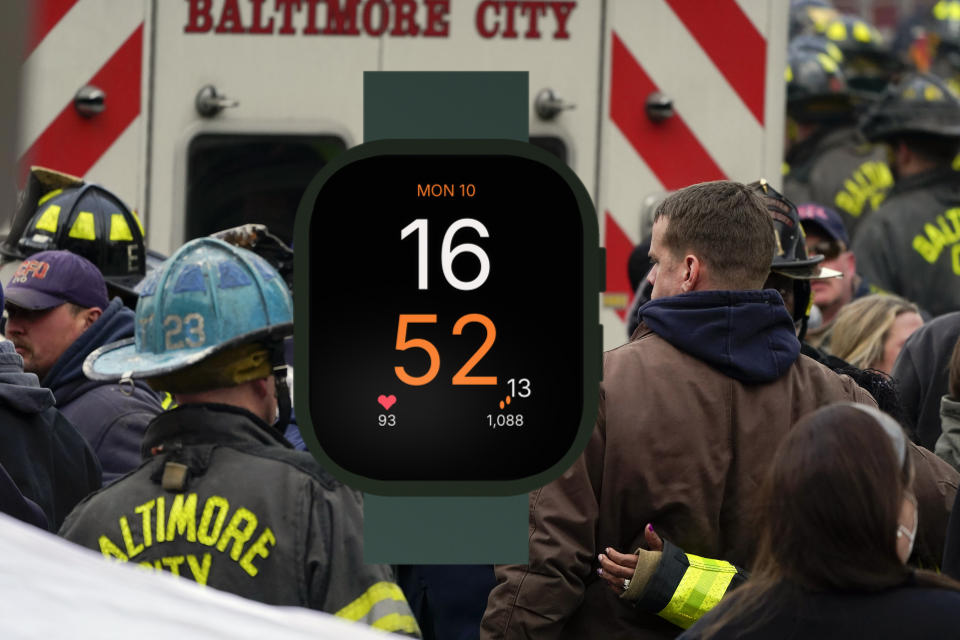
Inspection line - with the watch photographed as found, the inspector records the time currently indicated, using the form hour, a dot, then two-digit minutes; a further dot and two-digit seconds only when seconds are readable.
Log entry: 16.52.13
